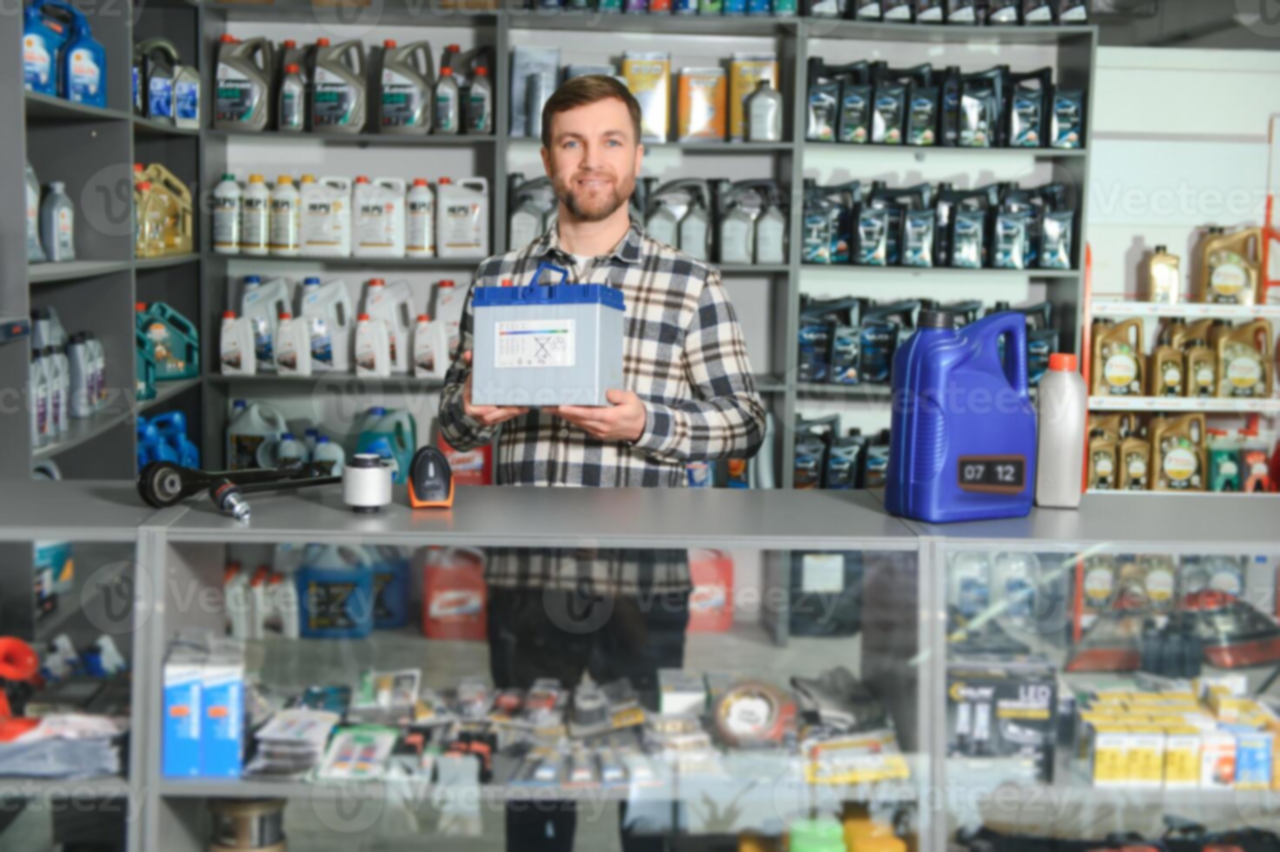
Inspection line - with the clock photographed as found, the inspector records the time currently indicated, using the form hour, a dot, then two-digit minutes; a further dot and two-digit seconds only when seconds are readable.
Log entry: 7.12
